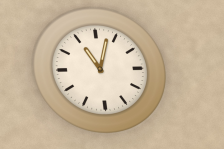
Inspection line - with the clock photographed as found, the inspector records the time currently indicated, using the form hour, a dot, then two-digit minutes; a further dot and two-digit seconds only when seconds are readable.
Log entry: 11.03
